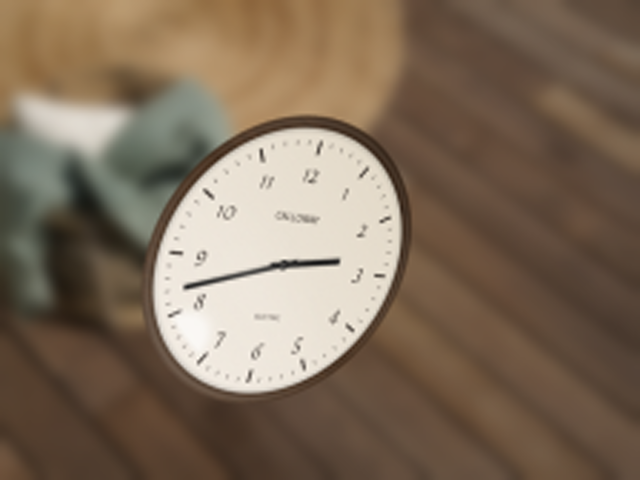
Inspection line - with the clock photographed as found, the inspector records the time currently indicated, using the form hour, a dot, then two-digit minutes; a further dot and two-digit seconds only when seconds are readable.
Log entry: 2.42
